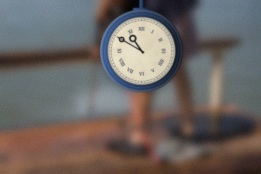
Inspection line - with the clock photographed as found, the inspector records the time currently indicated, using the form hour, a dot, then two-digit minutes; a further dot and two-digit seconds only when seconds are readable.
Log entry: 10.50
